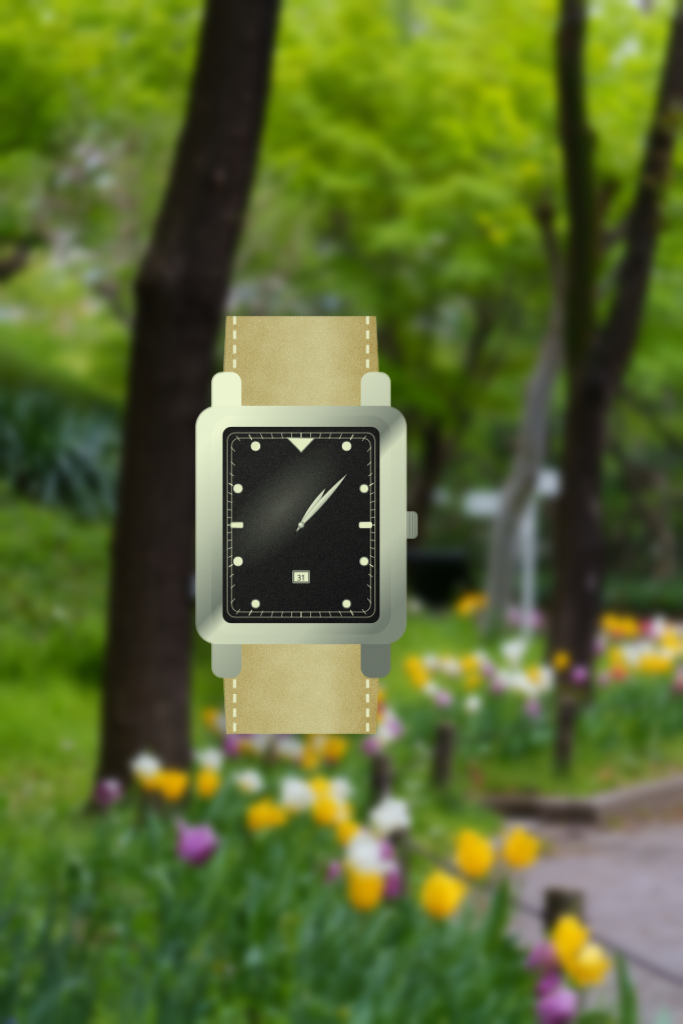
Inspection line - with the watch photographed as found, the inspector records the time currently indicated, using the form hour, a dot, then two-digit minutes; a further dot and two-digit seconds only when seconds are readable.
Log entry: 1.07
